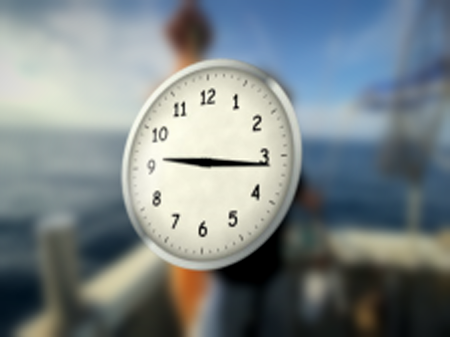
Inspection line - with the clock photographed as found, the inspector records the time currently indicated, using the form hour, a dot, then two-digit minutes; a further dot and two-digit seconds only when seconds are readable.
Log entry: 9.16
